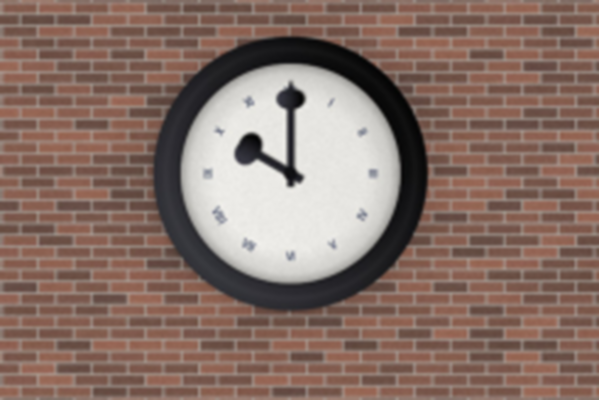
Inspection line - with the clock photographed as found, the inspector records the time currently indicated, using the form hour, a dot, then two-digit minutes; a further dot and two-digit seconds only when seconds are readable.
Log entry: 10.00
